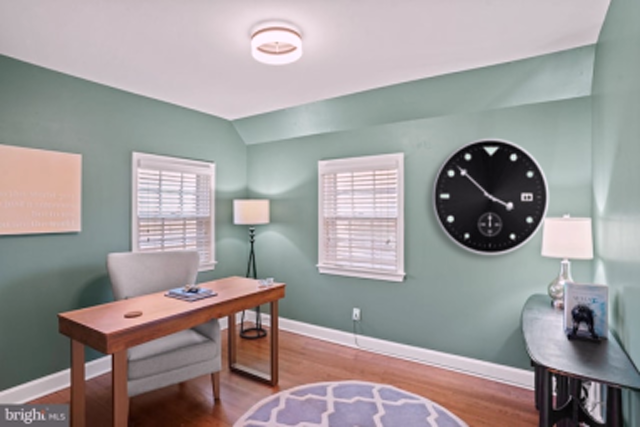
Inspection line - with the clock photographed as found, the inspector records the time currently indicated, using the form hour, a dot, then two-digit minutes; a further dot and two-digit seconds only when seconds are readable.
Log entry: 3.52
